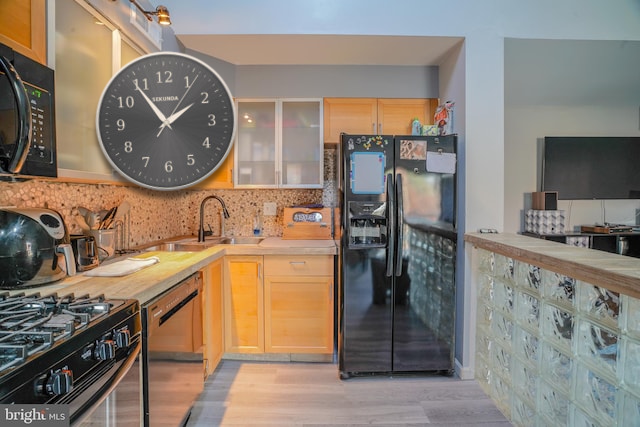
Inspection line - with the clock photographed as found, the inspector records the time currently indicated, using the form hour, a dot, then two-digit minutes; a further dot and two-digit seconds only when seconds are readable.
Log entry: 1.54.06
